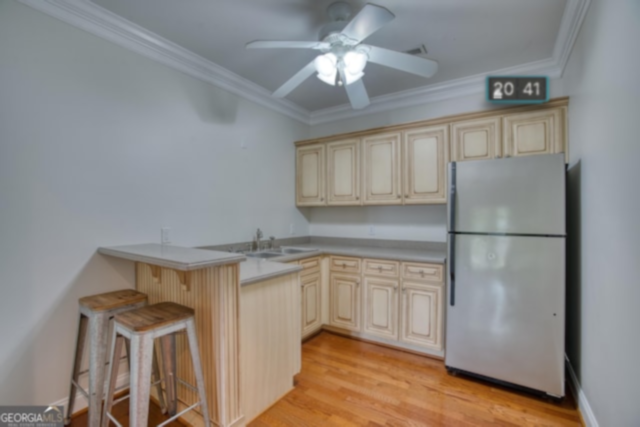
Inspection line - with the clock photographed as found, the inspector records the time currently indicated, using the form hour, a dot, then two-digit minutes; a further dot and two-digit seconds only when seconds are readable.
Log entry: 20.41
